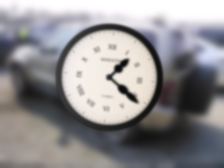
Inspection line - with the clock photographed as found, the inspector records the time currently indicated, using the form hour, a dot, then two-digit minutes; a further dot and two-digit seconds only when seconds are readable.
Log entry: 1.21
